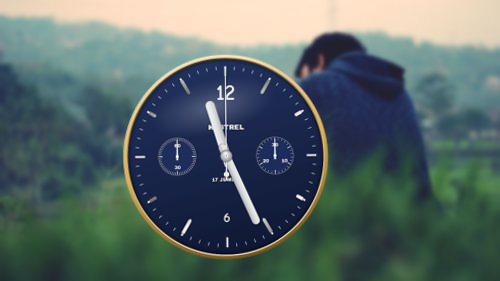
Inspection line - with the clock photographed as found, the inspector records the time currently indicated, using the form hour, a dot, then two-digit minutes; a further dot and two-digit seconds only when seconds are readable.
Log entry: 11.26
